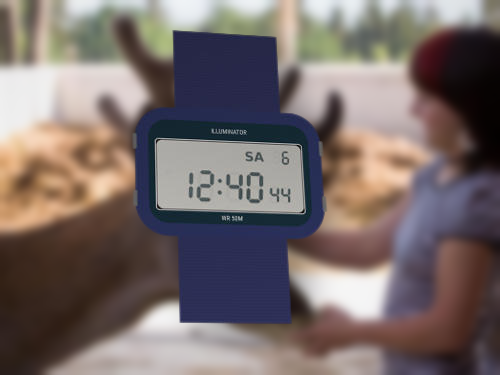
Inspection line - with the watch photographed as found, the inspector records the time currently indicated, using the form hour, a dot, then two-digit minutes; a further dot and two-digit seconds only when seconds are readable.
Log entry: 12.40.44
